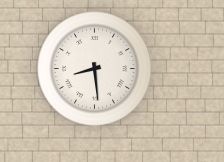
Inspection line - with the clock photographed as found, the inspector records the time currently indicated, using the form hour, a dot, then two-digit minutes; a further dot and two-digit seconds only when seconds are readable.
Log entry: 8.29
